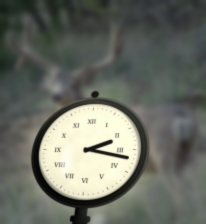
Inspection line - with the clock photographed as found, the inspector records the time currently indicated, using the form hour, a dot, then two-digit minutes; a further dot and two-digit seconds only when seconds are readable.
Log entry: 2.17
